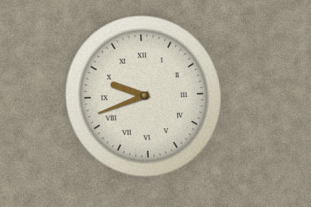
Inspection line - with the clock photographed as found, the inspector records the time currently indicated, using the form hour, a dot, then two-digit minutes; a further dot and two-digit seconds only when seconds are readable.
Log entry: 9.42
